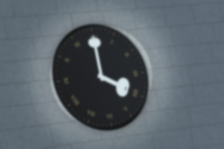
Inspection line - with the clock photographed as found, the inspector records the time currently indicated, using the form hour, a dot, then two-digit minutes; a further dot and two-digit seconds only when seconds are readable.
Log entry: 4.00
